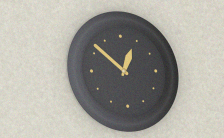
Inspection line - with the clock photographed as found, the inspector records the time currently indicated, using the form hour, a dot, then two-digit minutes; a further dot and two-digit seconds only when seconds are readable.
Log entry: 12.52
